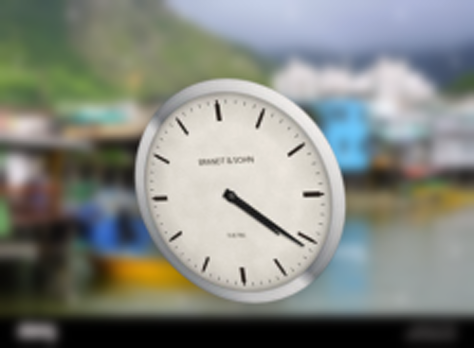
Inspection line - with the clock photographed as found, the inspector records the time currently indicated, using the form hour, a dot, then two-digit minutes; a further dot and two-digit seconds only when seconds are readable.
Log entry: 4.21
